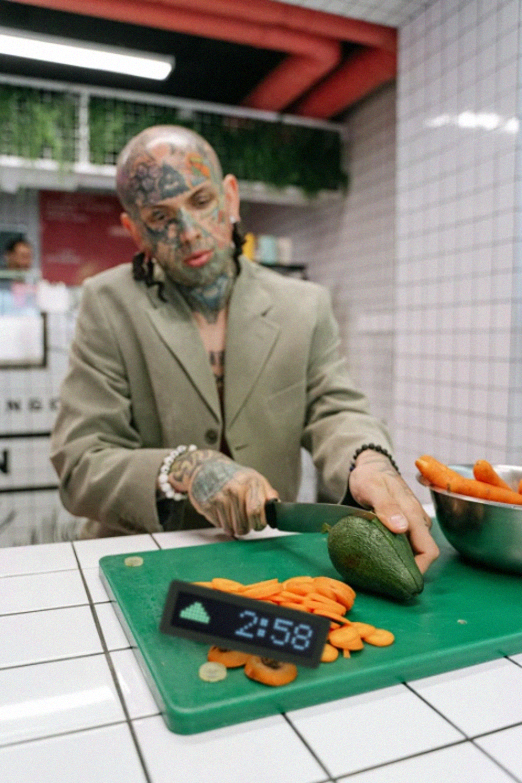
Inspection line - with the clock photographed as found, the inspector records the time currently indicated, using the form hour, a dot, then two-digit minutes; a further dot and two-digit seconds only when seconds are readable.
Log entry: 2.58
